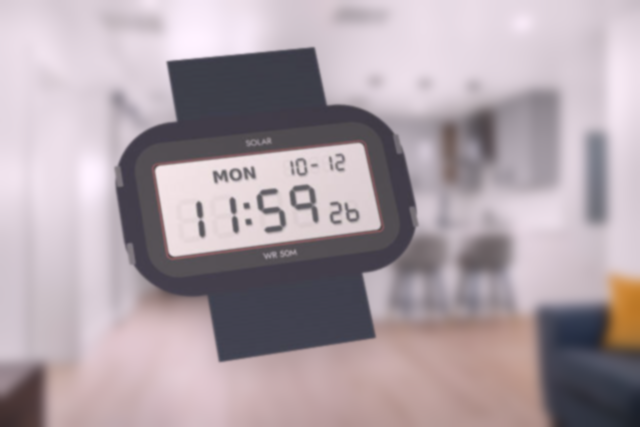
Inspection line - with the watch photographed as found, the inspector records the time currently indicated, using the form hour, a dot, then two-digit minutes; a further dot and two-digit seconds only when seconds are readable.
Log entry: 11.59.26
